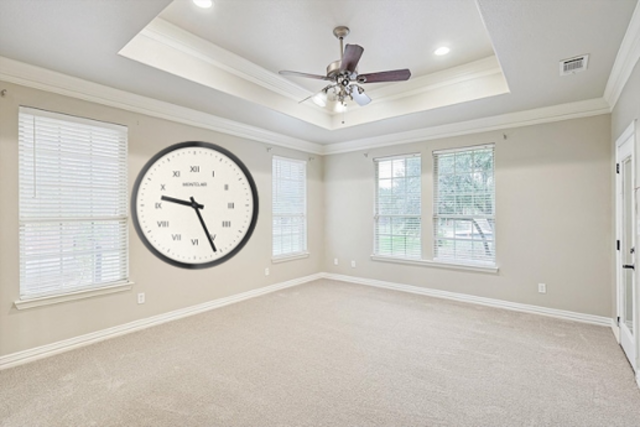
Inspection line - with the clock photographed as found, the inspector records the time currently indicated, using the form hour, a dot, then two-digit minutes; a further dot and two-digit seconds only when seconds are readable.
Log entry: 9.26
